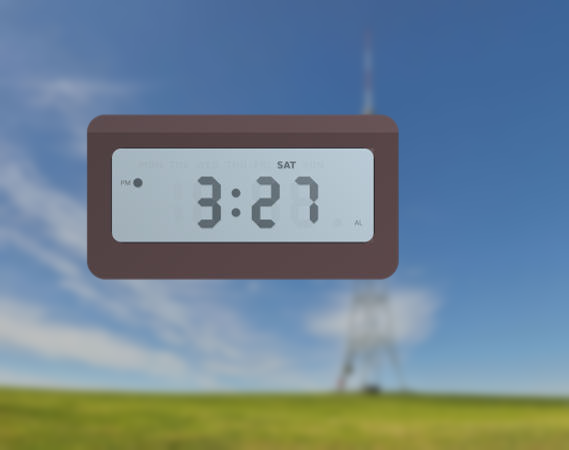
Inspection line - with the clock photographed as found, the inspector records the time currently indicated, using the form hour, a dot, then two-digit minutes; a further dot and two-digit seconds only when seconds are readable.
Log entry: 3.27
